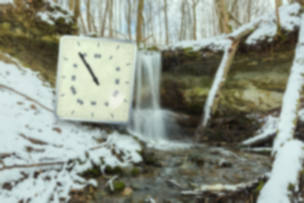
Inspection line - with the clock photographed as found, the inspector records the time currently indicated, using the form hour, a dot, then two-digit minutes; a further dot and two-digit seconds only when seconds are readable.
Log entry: 10.54
